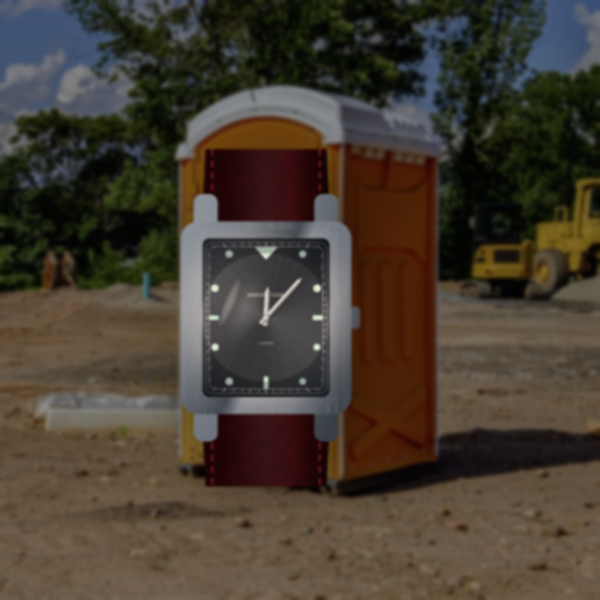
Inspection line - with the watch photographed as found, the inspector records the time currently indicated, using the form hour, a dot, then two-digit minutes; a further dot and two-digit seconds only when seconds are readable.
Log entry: 12.07
